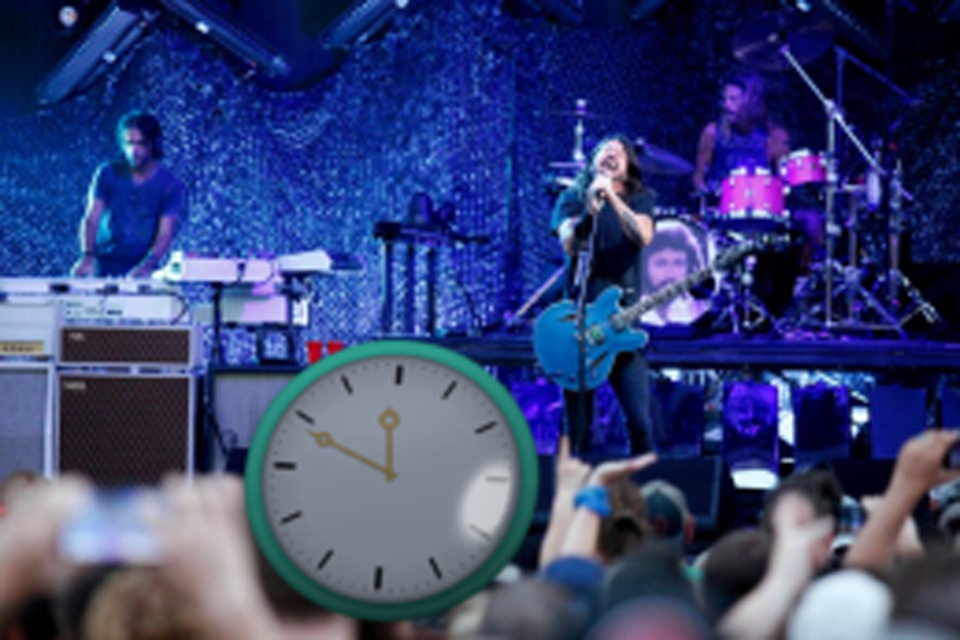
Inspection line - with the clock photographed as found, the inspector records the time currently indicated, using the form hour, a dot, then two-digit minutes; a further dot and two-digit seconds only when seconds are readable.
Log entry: 11.49
